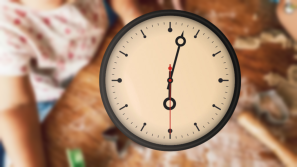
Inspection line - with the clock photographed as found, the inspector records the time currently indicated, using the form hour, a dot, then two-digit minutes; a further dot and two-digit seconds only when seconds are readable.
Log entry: 6.02.30
